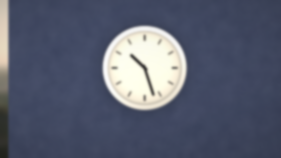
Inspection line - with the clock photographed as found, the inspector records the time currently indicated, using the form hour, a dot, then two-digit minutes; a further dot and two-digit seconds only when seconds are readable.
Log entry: 10.27
